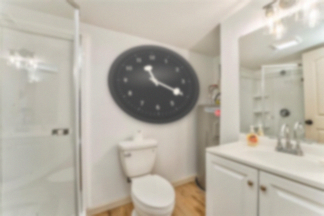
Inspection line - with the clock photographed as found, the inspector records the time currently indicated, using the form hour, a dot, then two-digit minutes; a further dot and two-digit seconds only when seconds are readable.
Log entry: 11.20
